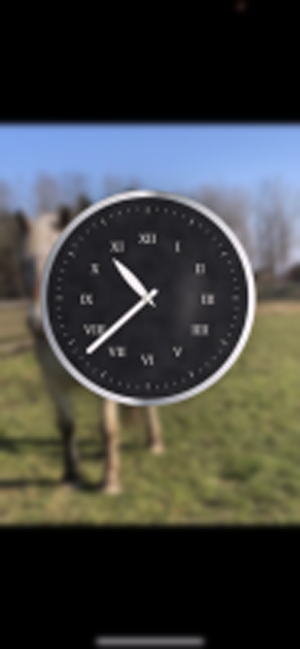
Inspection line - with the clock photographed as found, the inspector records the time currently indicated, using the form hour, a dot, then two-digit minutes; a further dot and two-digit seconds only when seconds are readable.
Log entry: 10.38
